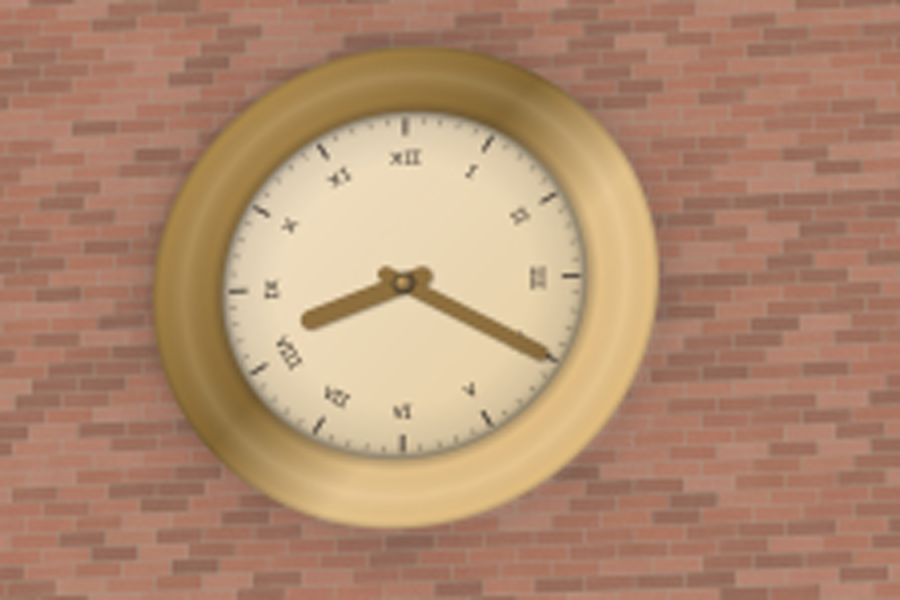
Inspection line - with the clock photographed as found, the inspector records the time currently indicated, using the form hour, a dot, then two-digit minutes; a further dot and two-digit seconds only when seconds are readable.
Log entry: 8.20
